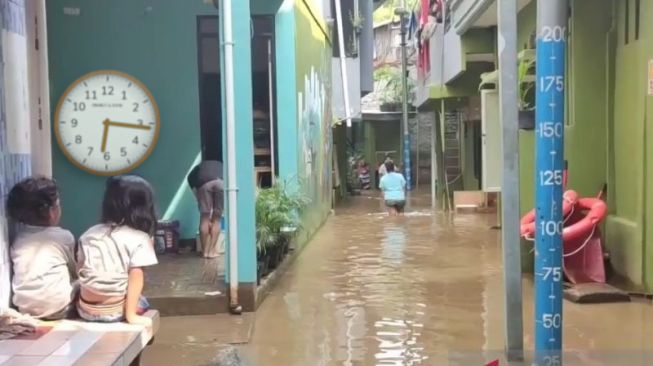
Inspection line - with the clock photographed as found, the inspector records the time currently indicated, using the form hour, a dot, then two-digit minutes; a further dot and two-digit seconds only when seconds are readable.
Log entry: 6.16
